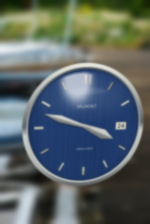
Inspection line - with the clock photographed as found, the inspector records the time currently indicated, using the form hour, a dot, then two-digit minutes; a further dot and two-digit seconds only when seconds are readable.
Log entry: 3.48
